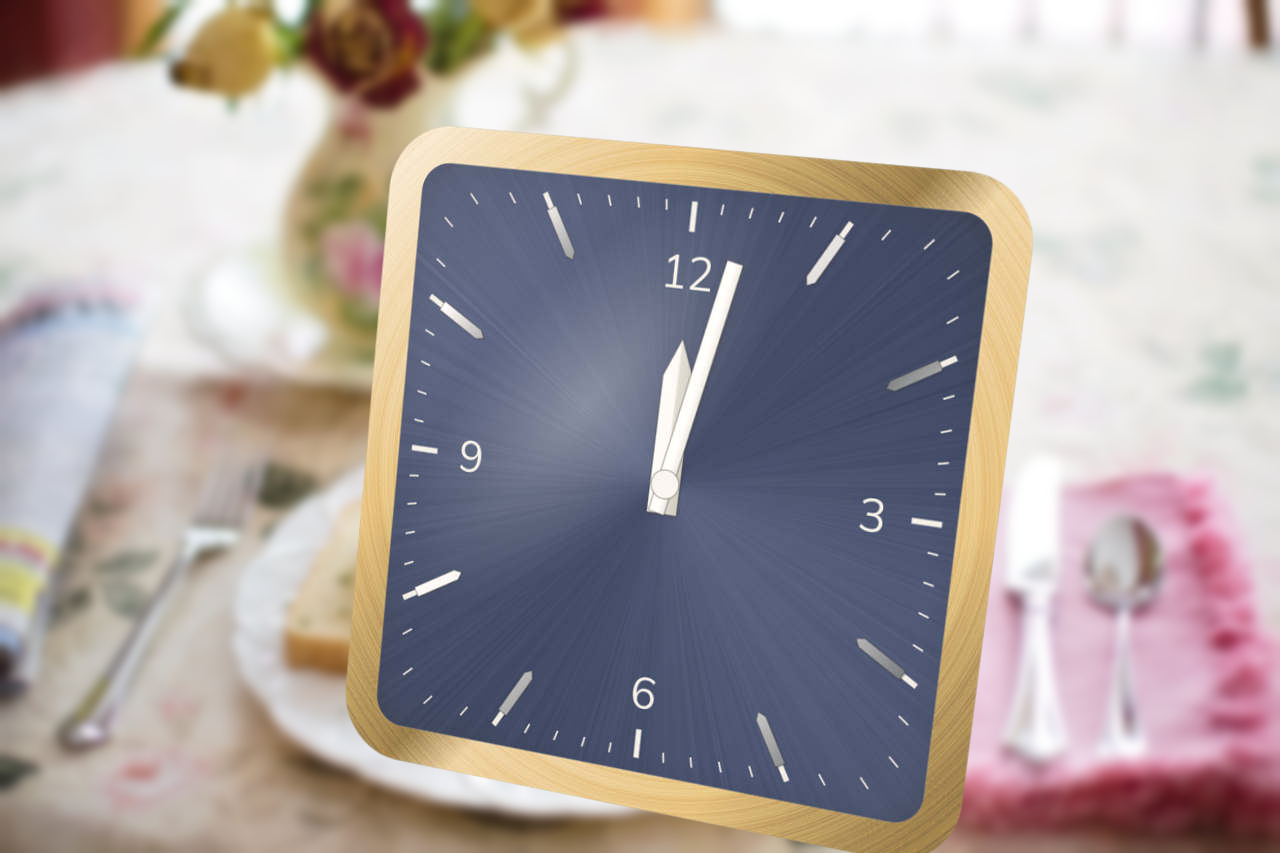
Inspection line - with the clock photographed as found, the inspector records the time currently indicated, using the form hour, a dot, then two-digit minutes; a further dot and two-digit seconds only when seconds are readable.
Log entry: 12.02
